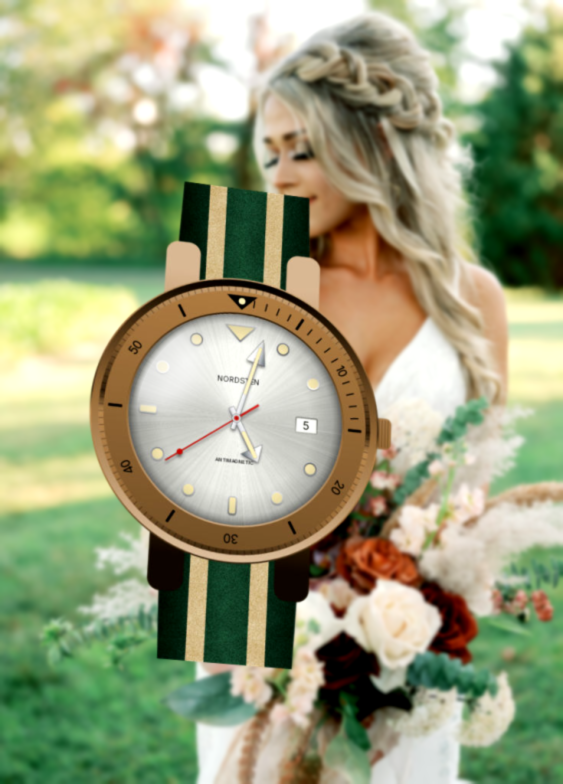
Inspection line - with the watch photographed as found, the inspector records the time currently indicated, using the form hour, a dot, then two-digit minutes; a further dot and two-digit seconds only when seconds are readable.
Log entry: 5.02.39
